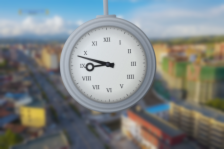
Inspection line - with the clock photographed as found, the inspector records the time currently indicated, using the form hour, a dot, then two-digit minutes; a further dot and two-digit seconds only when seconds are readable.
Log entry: 8.48
